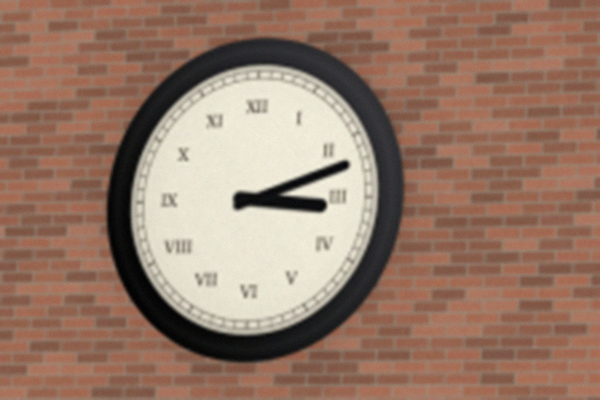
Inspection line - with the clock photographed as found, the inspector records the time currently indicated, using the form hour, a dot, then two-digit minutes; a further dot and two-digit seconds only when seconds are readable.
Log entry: 3.12
